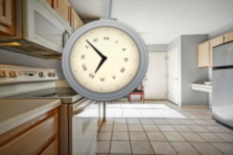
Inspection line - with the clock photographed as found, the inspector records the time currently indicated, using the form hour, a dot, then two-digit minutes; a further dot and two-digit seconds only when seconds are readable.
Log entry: 6.52
